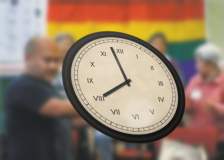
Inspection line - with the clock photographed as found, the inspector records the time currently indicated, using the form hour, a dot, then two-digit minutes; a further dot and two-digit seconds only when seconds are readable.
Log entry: 7.58
